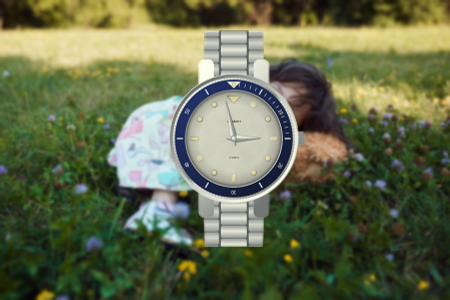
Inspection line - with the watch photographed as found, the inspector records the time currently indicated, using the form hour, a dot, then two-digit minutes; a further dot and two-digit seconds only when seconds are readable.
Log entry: 2.58
